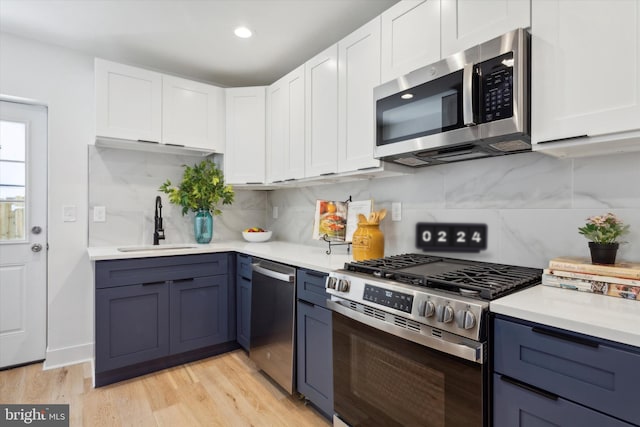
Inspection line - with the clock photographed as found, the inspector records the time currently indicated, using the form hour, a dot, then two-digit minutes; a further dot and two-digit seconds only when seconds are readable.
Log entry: 2.24
